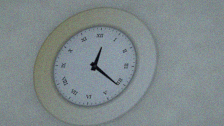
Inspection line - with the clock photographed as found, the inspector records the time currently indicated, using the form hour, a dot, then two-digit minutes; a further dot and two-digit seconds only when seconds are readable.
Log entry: 12.21
